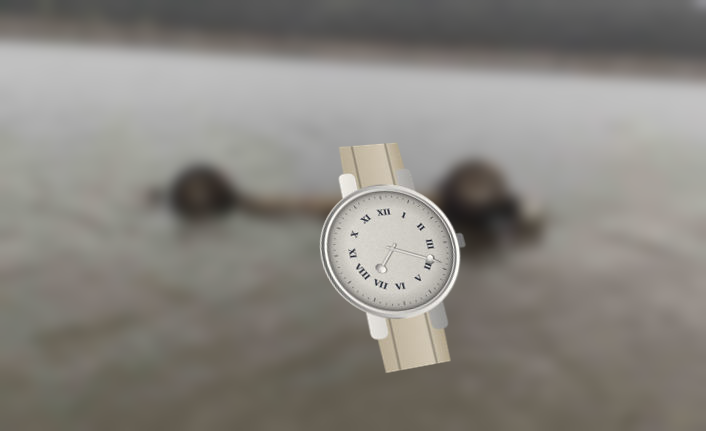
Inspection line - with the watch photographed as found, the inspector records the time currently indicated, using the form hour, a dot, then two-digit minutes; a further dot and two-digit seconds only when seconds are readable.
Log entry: 7.19
